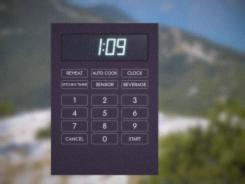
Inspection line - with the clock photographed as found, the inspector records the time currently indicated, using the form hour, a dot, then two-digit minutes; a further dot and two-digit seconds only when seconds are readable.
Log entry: 1.09
